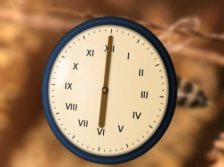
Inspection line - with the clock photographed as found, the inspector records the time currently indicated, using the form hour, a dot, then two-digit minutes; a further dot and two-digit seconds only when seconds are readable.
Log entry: 6.00
